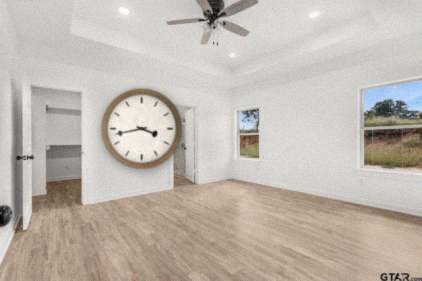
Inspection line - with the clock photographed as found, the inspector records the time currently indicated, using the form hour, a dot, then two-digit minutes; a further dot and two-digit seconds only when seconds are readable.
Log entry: 3.43
